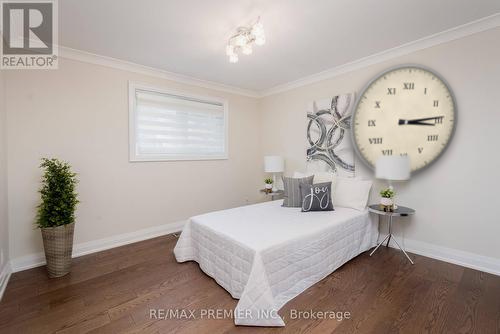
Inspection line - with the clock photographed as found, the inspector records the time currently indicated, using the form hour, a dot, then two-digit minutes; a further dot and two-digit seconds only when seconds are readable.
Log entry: 3.14
